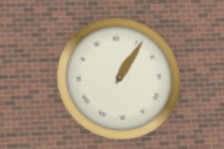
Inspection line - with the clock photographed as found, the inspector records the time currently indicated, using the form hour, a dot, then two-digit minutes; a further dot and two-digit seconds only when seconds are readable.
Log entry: 1.06
